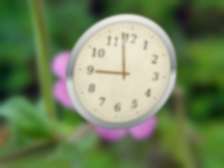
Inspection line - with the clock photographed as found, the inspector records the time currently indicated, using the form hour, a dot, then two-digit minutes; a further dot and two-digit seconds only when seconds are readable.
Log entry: 8.58
